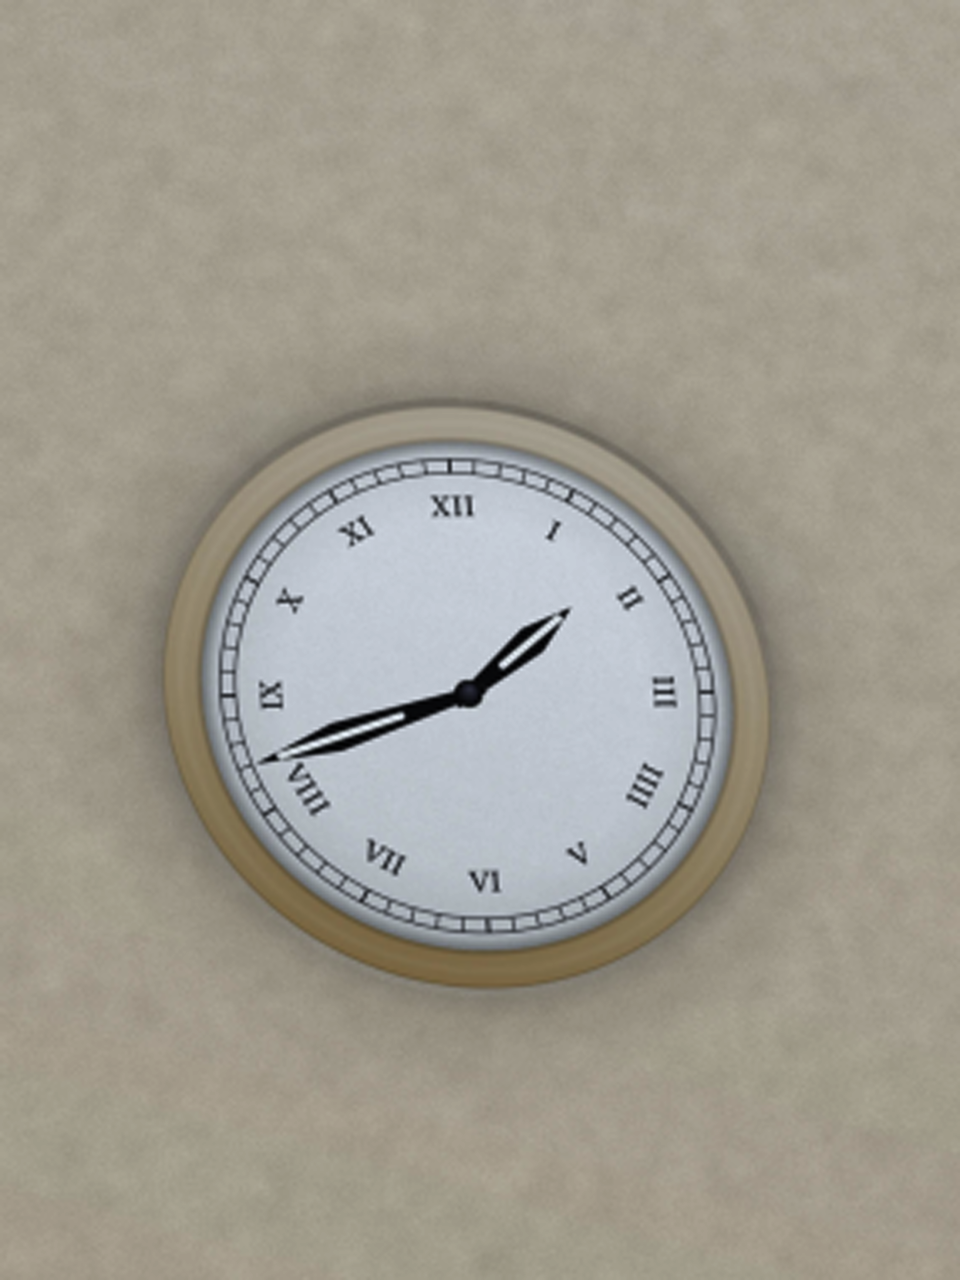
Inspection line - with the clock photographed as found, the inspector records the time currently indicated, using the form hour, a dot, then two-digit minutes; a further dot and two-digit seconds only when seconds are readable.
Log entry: 1.42
